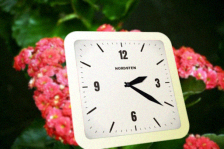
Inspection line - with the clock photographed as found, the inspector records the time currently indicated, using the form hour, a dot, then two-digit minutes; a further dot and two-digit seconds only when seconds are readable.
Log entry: 2.21
